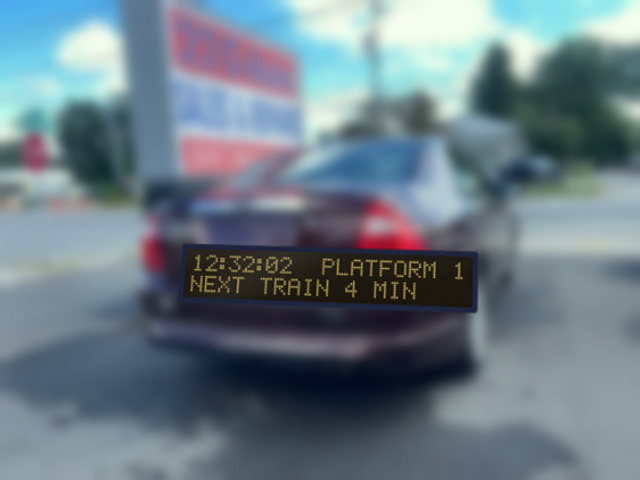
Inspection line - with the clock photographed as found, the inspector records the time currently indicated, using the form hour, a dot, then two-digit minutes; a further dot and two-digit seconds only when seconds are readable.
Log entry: 12.32.02
